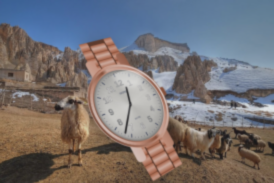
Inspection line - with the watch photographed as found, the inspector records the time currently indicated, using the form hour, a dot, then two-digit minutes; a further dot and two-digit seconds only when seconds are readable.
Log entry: 12.37
